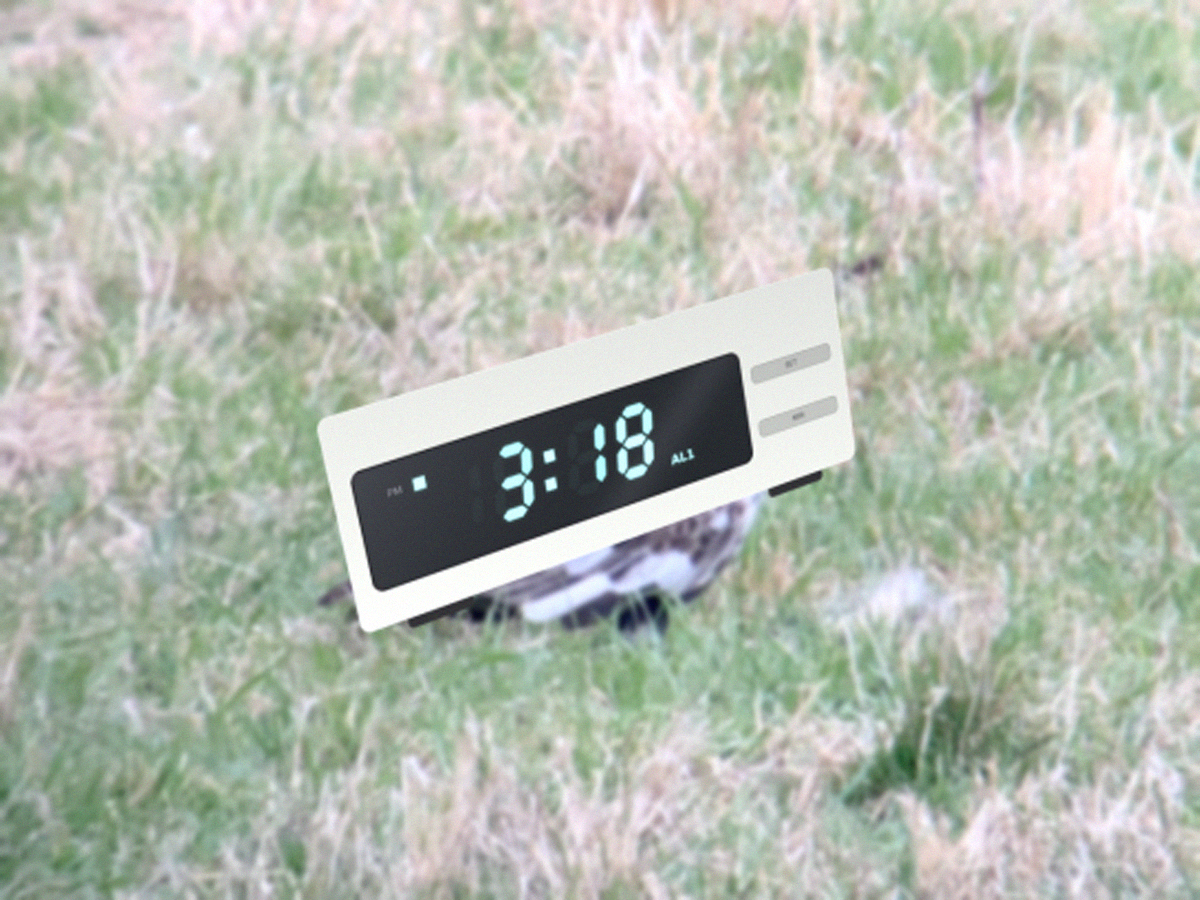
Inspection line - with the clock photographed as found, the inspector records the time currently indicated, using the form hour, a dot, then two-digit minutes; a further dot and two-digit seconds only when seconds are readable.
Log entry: 3.18
